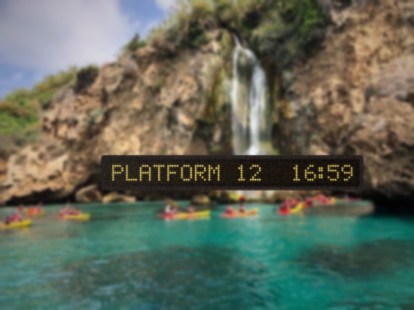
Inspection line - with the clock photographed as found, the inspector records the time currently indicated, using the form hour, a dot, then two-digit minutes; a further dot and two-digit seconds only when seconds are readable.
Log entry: 16.59
